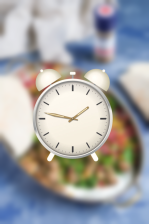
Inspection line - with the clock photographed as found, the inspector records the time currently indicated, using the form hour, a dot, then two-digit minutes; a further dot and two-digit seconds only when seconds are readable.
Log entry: 1.47
